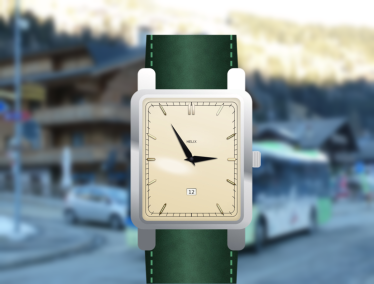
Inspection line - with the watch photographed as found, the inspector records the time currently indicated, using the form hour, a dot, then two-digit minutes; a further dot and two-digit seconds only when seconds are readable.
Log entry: 2.55
